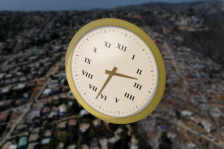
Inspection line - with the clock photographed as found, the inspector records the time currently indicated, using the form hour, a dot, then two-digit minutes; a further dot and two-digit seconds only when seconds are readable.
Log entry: 2.32
